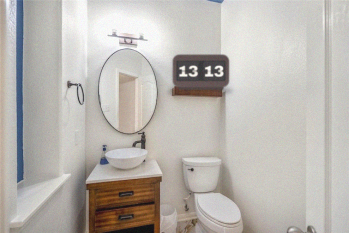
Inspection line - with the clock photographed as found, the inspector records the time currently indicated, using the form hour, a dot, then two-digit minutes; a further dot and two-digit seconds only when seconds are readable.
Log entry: 13.13
